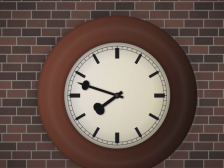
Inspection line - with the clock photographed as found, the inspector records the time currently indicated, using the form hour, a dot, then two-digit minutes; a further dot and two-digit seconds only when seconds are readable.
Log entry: 7.48
